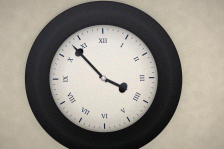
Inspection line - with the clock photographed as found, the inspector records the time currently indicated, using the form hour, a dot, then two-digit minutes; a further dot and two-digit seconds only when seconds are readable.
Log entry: 3.53
